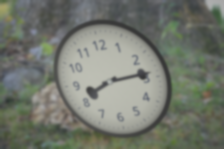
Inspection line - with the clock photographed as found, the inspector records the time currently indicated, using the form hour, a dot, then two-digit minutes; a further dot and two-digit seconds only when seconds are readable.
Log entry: 8.14
